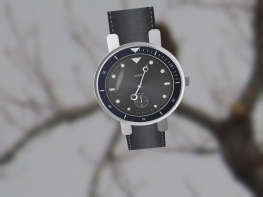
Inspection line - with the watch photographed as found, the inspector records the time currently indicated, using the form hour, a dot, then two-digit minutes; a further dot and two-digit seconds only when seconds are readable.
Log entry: 7.04
